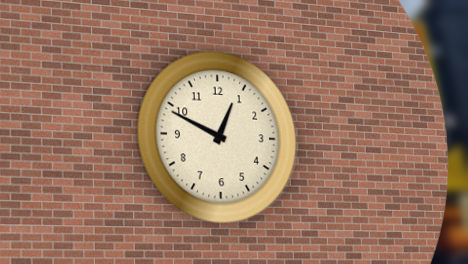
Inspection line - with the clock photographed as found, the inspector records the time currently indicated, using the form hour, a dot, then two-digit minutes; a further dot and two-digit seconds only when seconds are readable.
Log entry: 12.49
